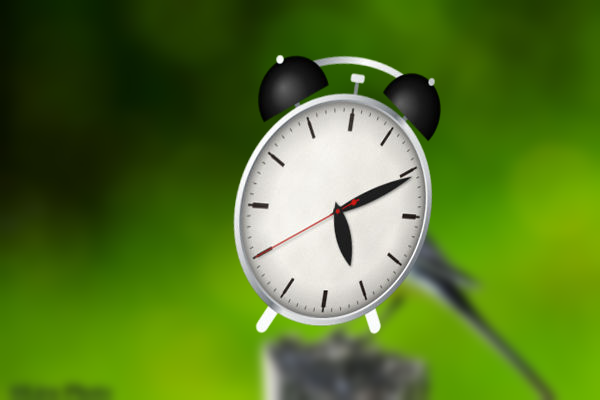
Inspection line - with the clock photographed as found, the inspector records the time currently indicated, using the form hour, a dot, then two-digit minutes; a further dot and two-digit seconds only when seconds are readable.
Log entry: 5.10.40
